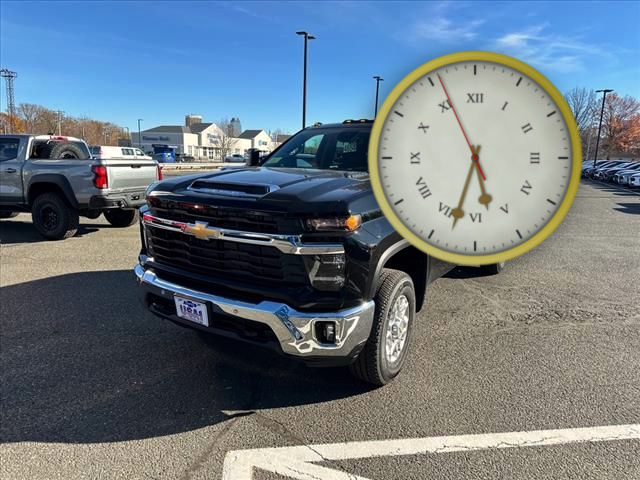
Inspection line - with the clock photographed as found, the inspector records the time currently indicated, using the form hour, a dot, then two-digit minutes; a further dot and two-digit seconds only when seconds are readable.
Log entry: 5.32.56
